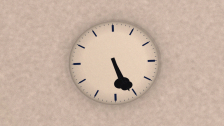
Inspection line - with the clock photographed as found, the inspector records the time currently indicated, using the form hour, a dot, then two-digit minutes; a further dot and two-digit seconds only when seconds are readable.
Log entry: 5.26
